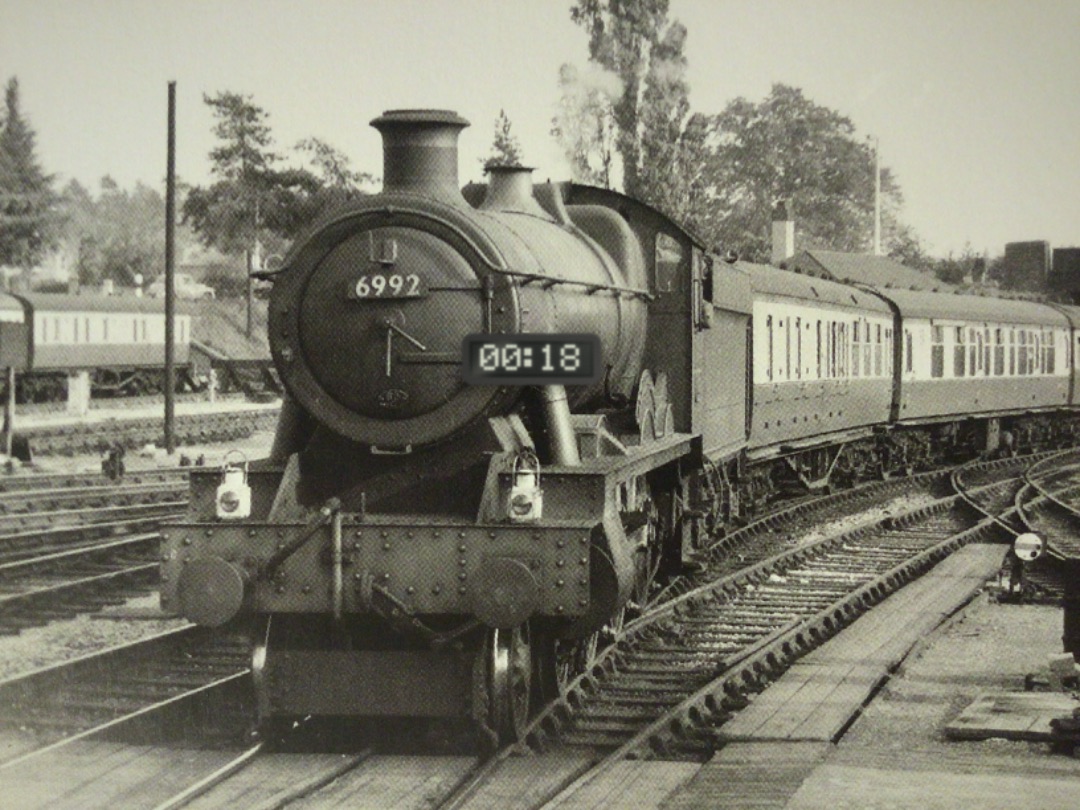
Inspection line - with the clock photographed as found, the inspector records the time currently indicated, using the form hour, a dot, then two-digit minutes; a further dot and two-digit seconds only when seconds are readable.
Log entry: 0.18
